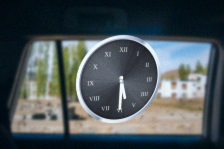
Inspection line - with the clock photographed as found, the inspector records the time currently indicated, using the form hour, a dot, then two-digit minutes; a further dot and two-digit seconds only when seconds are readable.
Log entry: 5.30
